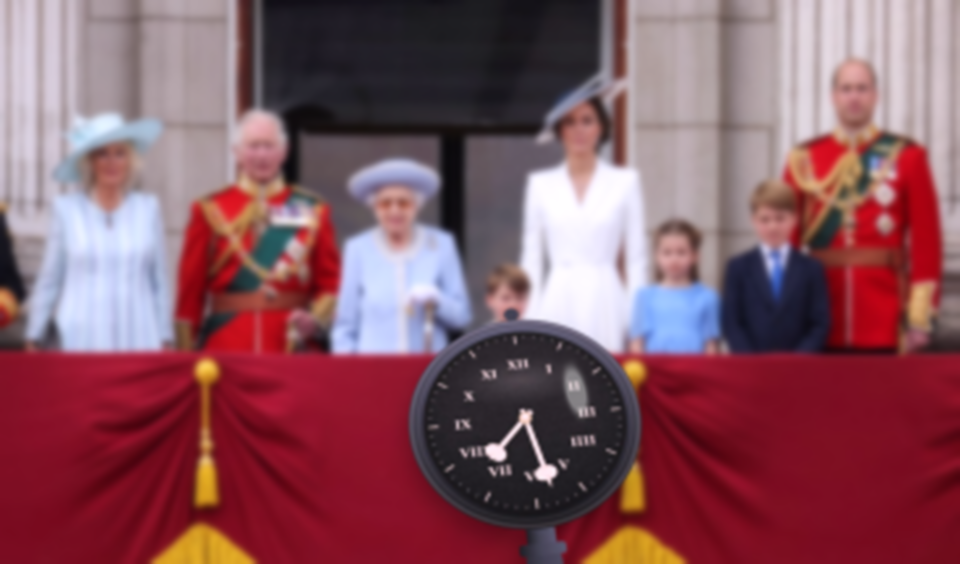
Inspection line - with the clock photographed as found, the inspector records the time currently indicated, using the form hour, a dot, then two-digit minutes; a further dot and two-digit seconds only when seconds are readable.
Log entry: 7.28
